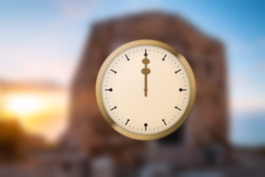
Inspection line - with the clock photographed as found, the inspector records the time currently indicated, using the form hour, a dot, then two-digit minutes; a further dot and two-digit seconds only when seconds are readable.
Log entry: 12.00
